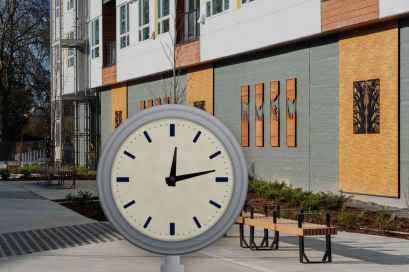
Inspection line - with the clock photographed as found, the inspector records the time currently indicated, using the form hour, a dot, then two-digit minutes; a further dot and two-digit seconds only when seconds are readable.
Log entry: 12.13
